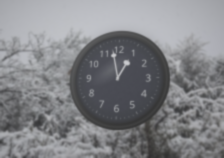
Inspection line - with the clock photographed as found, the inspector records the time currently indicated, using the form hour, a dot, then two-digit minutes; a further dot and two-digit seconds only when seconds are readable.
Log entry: 12.58
